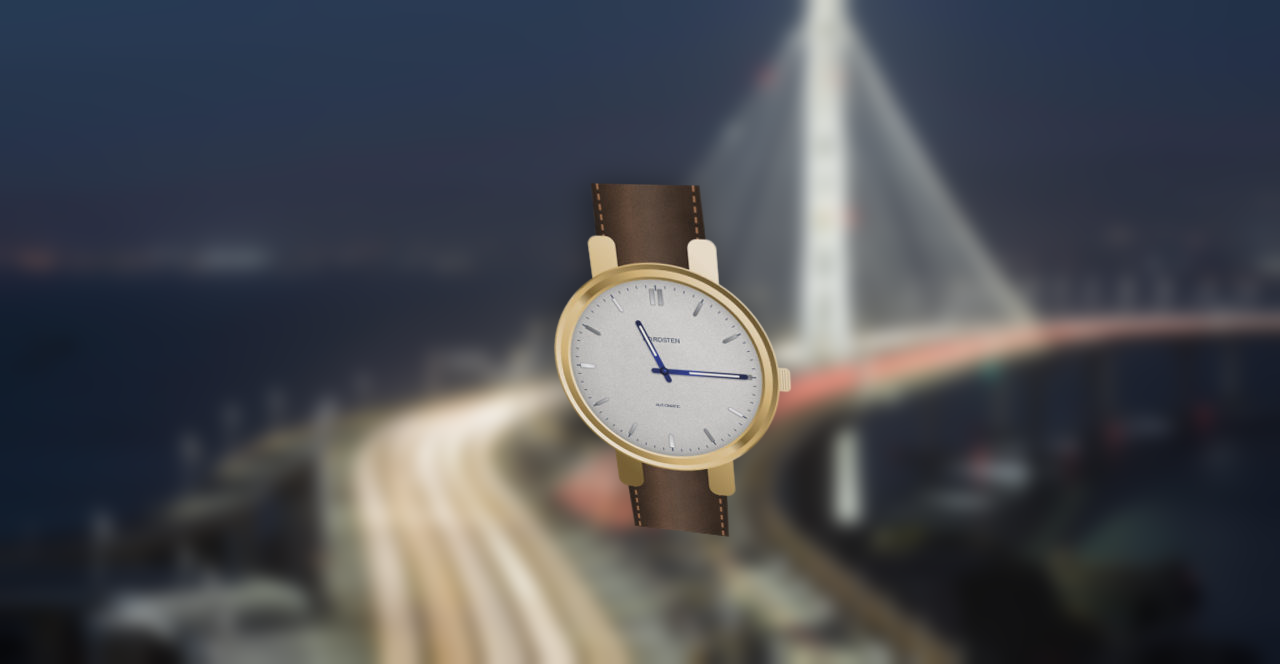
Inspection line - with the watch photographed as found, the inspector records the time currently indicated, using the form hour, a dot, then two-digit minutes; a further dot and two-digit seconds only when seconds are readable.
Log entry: 11.15
